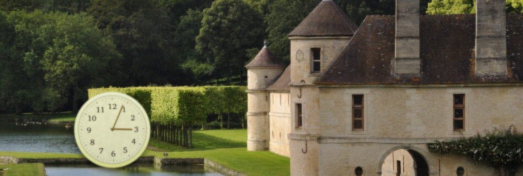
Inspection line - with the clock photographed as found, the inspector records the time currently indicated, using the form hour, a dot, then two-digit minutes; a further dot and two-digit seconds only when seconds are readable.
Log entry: 3.04
